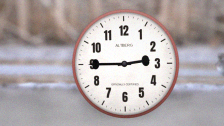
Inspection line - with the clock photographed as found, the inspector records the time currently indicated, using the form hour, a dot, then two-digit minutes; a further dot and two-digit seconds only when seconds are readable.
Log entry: 2.45
